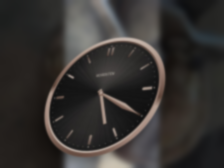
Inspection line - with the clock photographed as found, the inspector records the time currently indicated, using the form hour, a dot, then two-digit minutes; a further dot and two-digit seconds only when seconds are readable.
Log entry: 5.20
